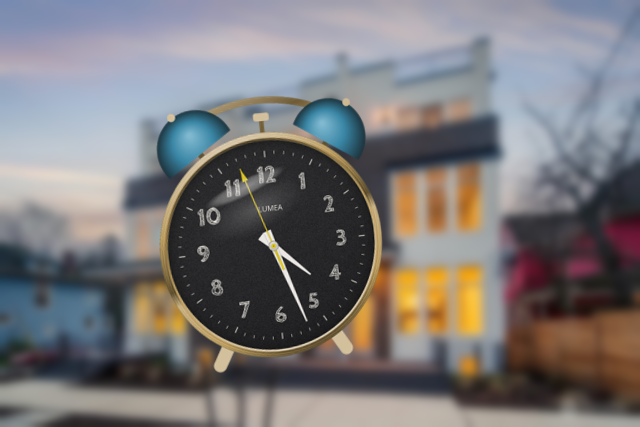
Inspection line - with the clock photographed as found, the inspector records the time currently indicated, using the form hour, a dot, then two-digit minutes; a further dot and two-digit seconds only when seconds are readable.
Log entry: 4.26.57
